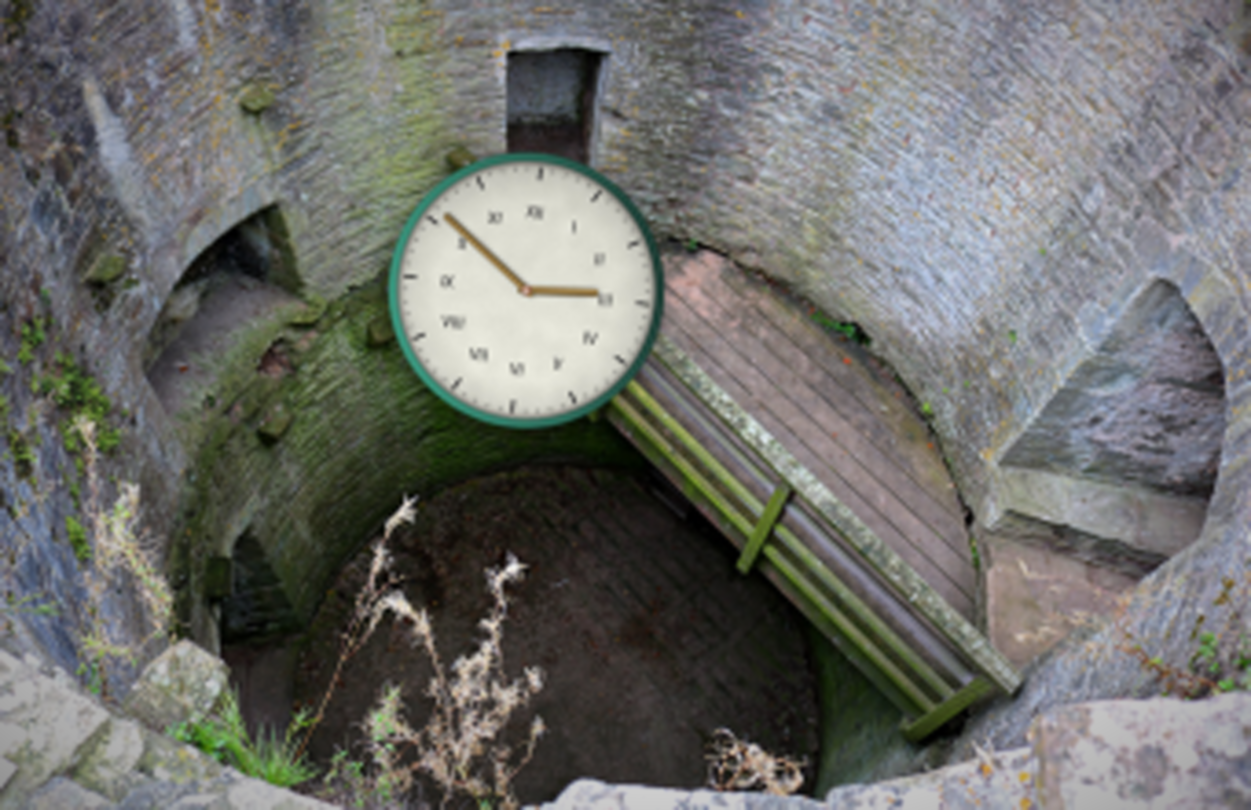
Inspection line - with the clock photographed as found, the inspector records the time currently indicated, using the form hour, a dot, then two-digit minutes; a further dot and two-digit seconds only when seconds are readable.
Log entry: 2.51
